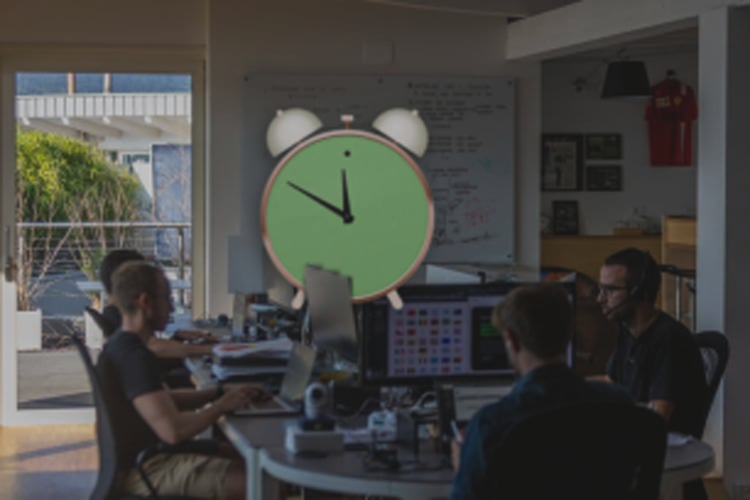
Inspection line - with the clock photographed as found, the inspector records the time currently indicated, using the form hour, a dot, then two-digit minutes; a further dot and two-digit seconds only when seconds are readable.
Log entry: 11.50
